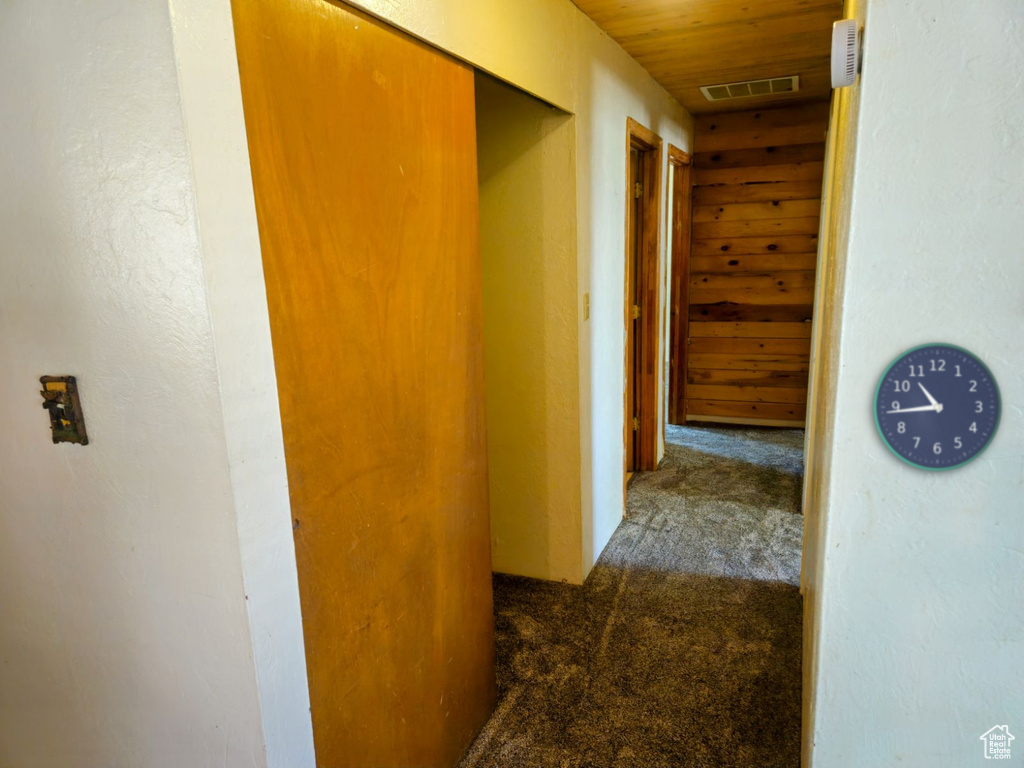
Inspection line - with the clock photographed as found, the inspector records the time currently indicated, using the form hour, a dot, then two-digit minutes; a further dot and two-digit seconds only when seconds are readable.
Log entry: 10.44
